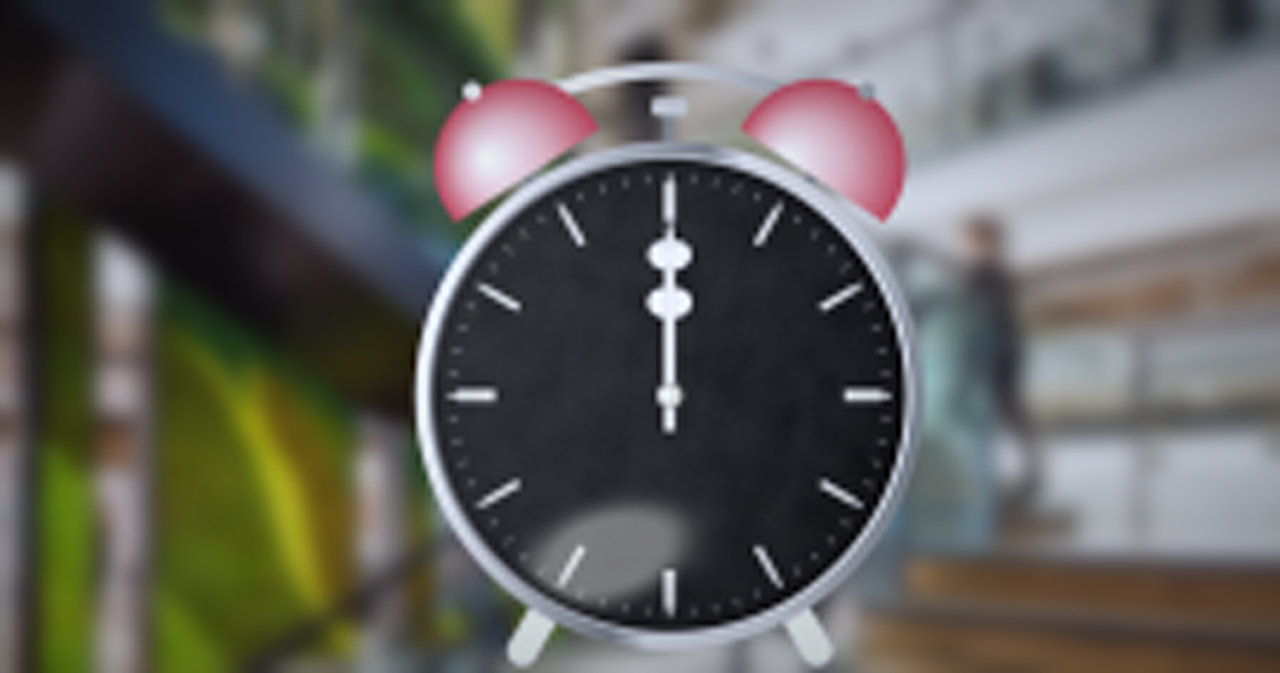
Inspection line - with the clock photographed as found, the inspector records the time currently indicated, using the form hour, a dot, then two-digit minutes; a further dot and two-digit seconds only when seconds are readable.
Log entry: 12.00
